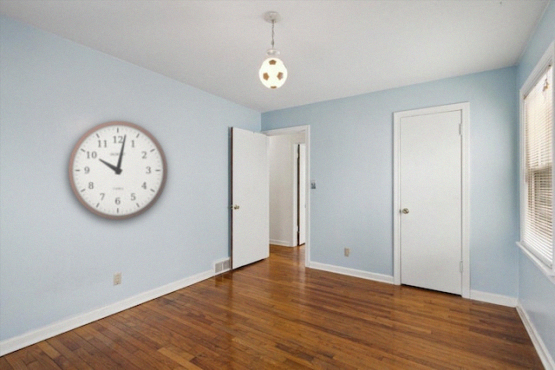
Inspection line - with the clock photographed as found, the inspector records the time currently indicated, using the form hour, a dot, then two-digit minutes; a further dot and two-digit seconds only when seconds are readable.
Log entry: 10.02
